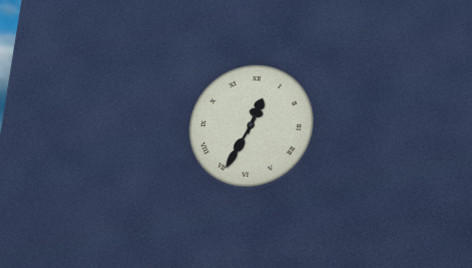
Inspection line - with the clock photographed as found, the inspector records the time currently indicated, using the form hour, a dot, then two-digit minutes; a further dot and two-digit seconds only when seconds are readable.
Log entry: 12.34
